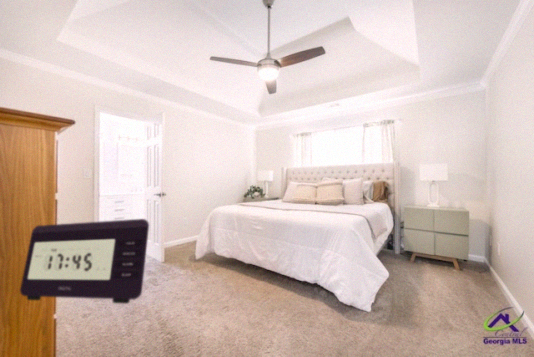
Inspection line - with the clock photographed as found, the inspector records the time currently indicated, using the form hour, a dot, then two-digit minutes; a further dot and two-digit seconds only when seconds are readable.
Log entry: 17.45
